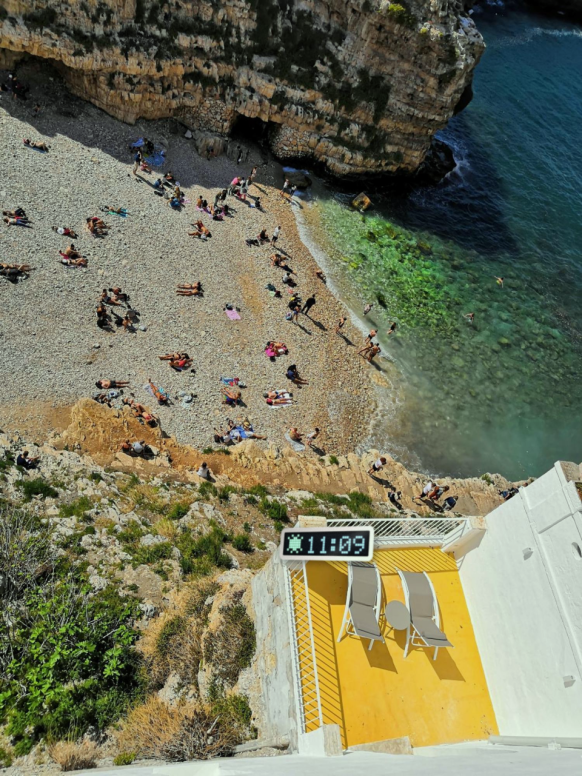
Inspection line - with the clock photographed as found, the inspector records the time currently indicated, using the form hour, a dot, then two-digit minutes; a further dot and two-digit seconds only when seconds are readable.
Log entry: 11.09
